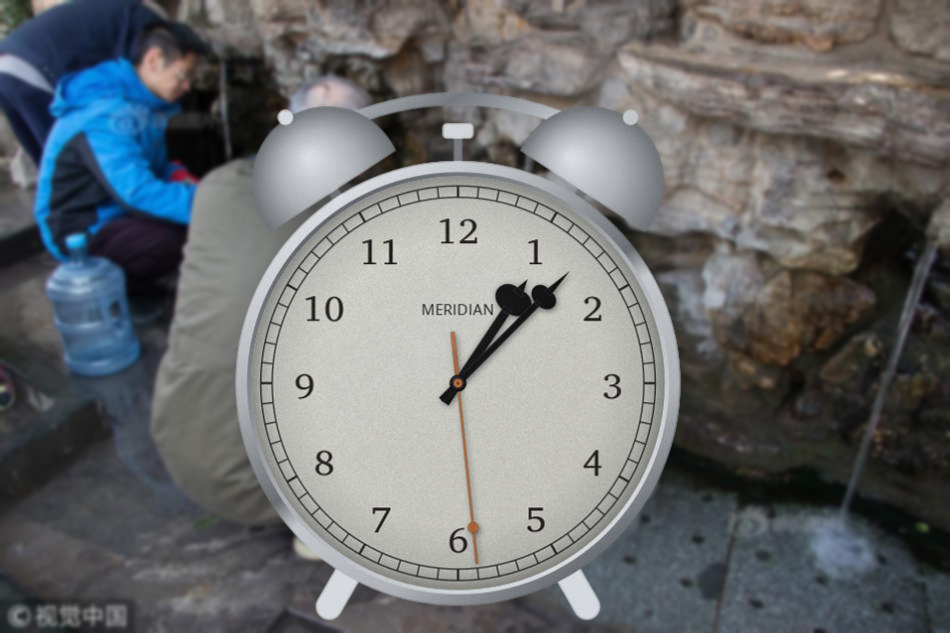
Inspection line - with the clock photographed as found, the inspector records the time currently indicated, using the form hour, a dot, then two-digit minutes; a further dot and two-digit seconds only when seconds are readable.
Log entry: 1.07.29
